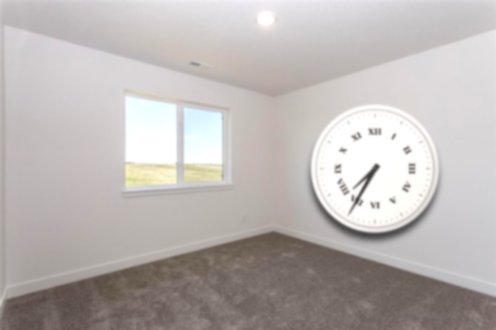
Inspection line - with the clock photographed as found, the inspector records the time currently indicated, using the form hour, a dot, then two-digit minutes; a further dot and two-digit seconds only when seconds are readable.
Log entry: 7.35
